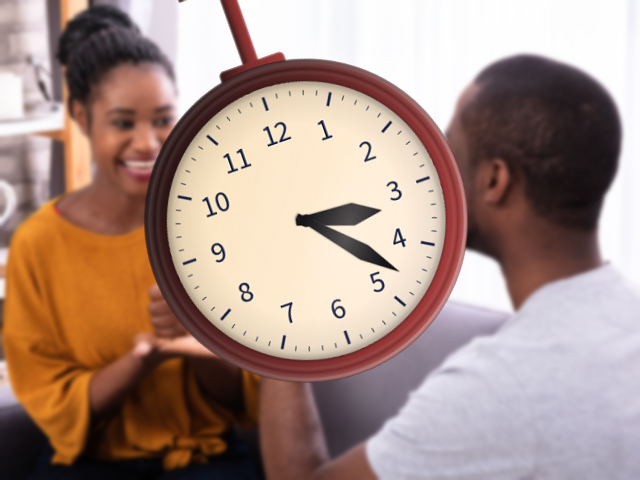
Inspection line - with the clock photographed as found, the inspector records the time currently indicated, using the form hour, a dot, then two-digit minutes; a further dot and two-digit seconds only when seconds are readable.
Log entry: 3.23
